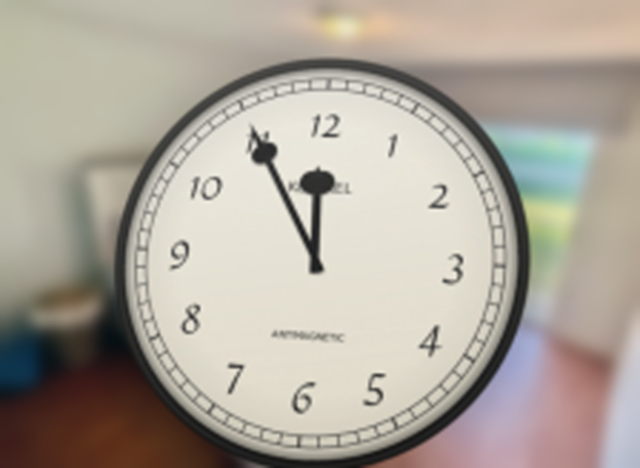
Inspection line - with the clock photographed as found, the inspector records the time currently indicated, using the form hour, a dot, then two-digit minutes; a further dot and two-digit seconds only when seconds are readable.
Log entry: 11.55
